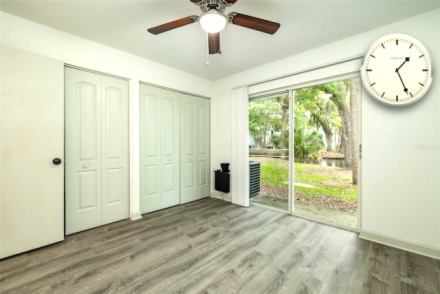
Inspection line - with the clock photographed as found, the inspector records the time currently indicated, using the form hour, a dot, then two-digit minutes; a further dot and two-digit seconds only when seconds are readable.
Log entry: 1.26
